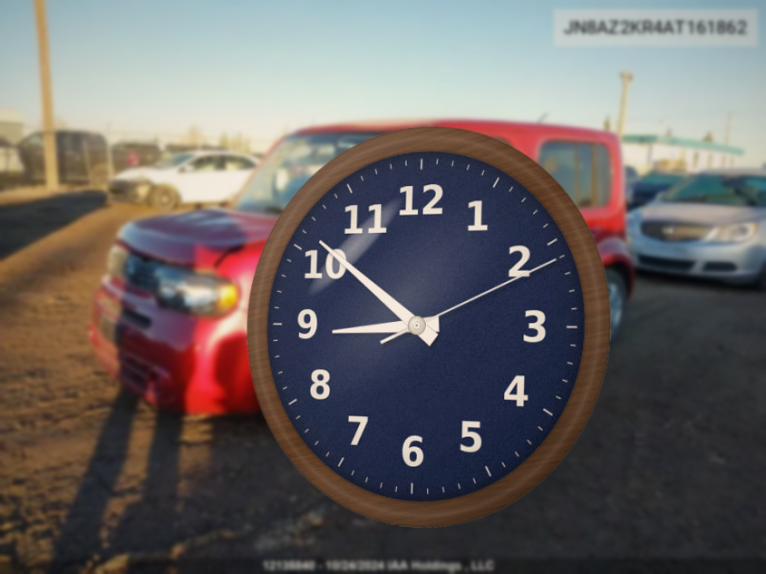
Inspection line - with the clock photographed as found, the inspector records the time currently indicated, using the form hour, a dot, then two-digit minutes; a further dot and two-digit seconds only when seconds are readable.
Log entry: 8.51.11
